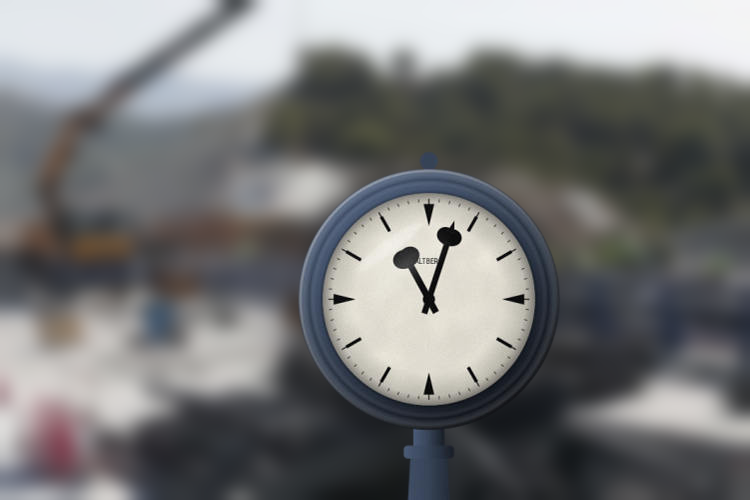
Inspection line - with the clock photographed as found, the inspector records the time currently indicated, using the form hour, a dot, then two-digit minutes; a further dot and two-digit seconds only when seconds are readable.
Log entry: 11.03
